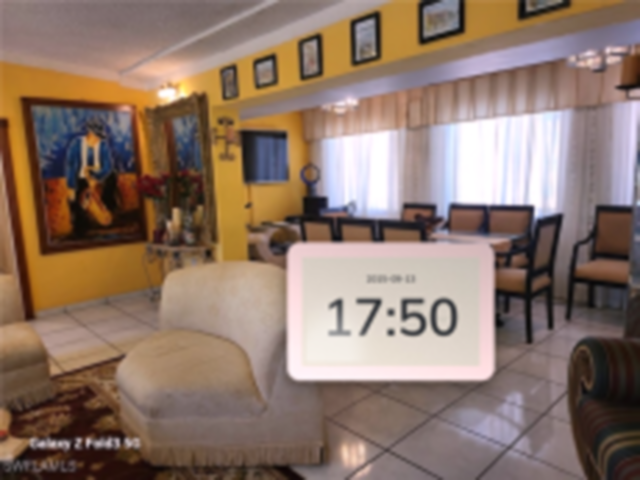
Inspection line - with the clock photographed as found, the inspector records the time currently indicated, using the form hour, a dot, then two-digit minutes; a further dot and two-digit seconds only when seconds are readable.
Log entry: 17.50
